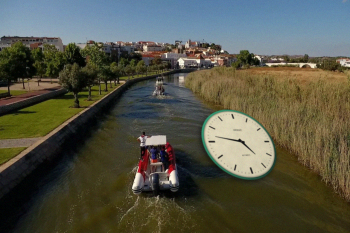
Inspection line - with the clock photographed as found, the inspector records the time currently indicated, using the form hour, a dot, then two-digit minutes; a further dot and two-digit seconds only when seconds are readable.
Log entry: 4.47
